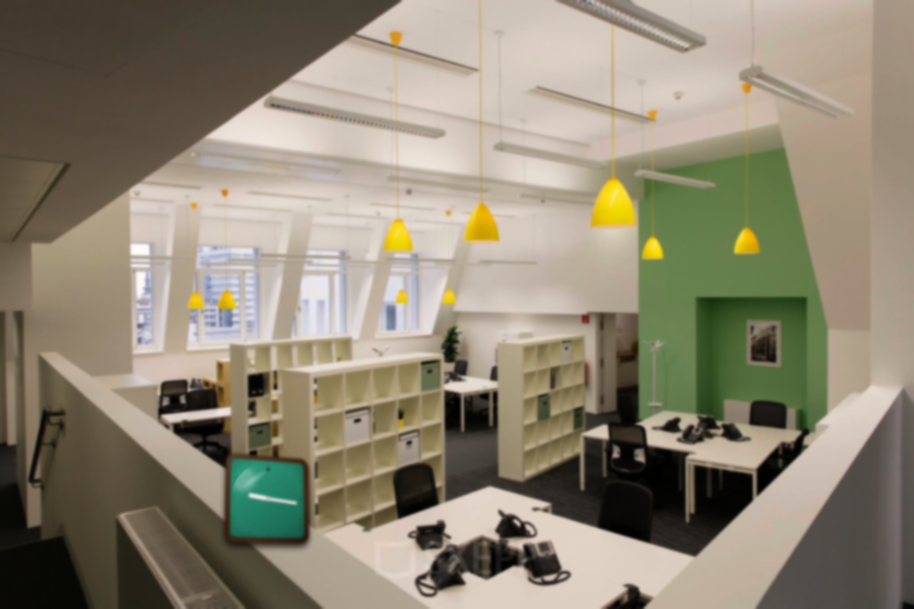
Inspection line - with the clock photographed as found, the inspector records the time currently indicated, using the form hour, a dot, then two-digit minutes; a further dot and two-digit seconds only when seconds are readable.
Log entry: 9.16
